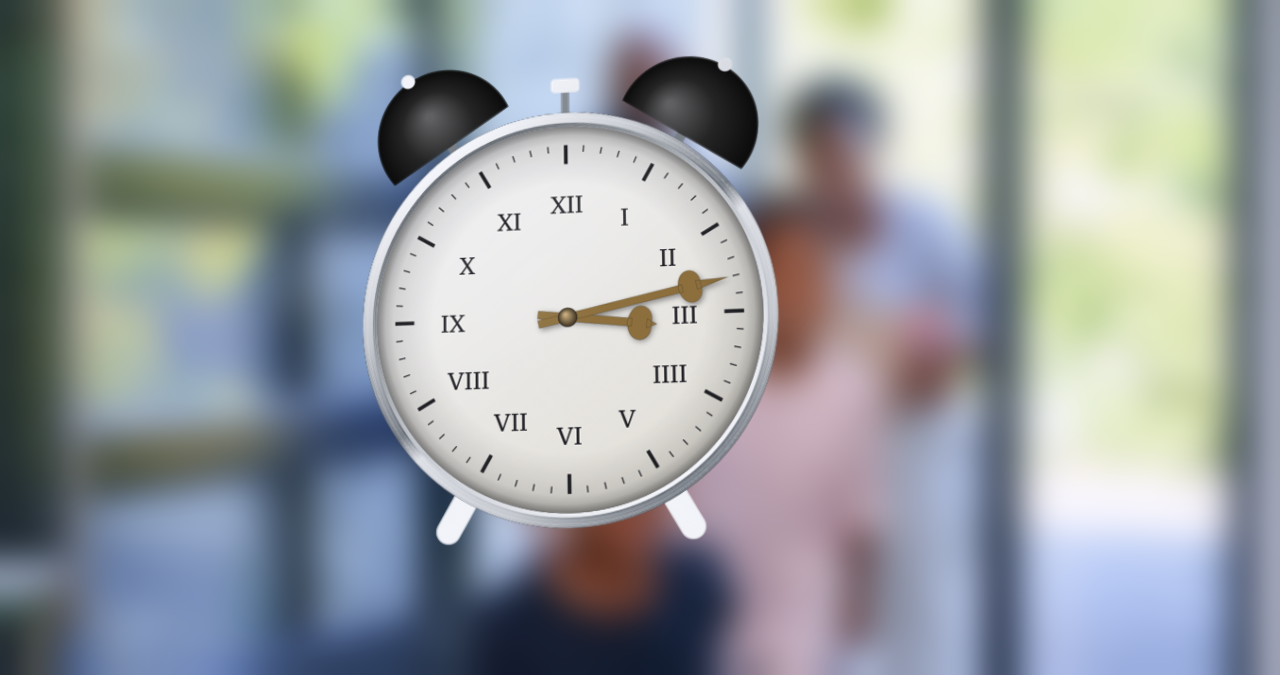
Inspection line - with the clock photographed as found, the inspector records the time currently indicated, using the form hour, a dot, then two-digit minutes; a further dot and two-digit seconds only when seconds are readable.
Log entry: 3.13
